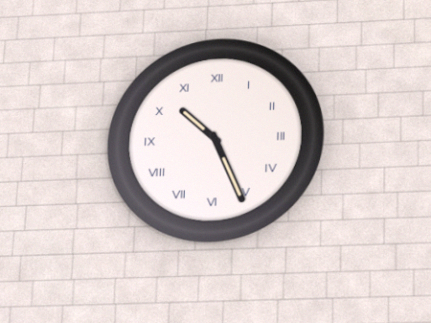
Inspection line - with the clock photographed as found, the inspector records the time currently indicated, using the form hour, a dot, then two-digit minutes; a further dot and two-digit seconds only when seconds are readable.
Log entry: 10.26
